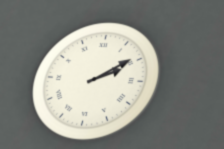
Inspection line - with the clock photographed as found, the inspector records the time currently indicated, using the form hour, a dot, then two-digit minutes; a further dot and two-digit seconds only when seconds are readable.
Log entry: 2.09
